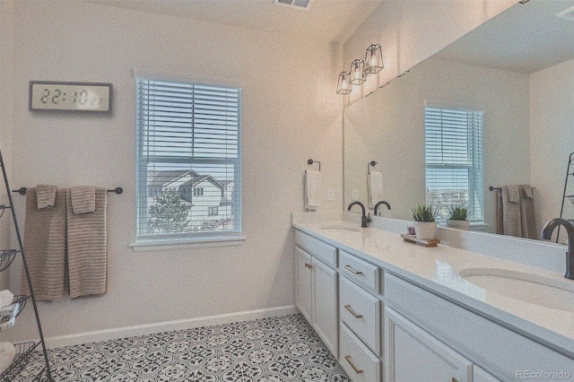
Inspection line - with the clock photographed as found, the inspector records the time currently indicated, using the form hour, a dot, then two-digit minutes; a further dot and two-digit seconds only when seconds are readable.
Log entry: 22.10.21
